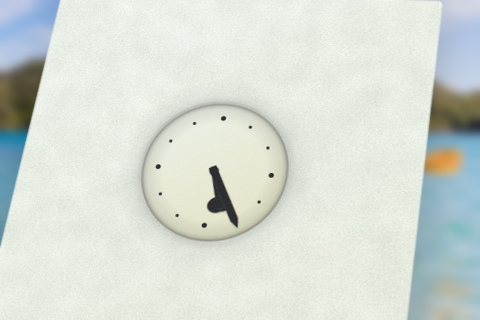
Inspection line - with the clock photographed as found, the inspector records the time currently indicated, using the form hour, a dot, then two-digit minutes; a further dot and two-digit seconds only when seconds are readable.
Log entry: 5.25
